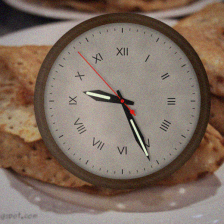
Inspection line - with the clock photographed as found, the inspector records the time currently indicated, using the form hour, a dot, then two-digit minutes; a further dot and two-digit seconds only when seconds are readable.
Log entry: 9.25.53
